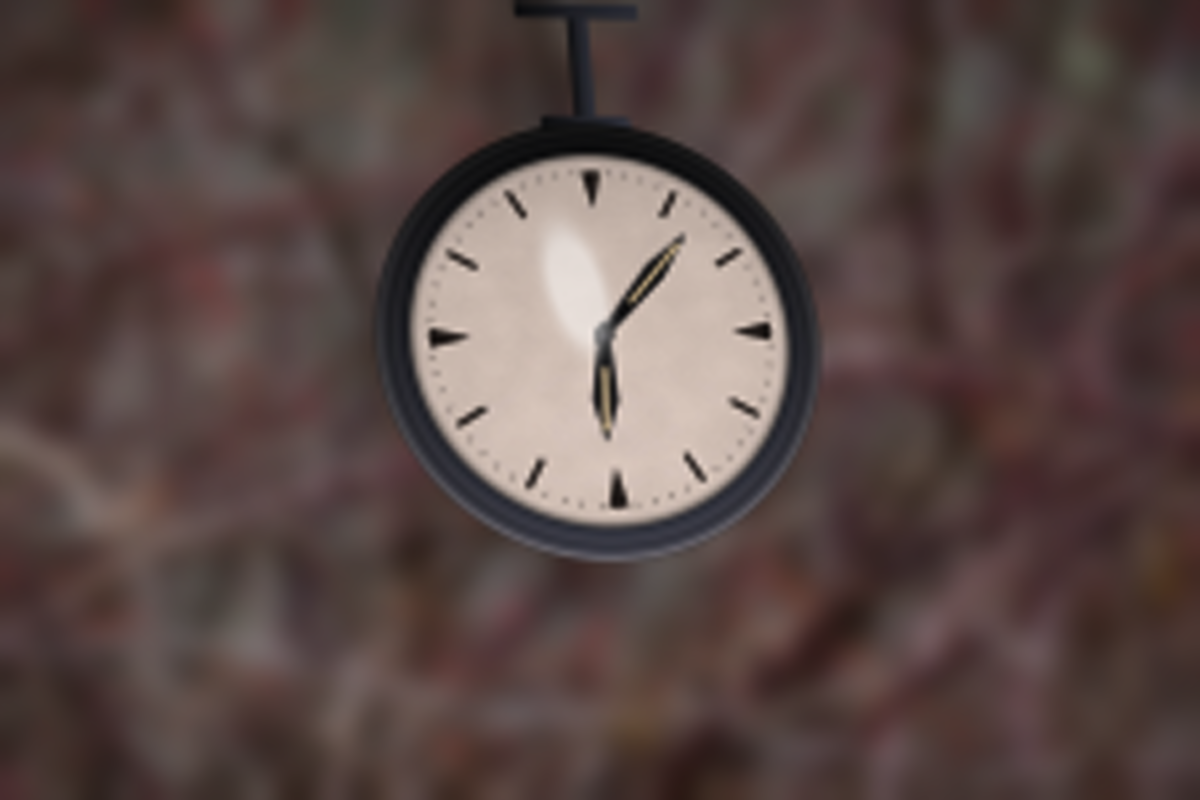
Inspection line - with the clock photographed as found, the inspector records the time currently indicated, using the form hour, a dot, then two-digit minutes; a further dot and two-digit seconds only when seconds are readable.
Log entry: 6.07
